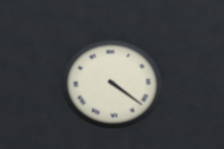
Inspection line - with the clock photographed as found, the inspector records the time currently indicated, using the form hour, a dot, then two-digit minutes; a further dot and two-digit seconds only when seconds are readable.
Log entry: 4.22
